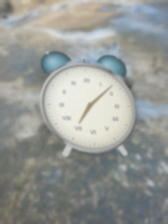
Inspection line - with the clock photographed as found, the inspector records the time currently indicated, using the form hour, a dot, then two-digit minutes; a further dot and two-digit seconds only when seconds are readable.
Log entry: 7.08
